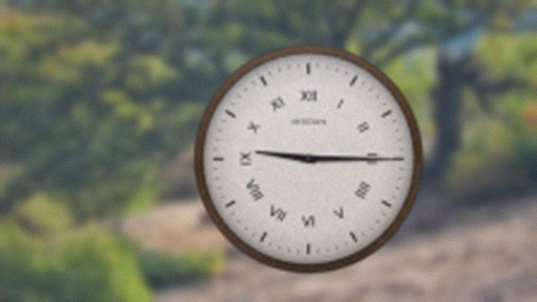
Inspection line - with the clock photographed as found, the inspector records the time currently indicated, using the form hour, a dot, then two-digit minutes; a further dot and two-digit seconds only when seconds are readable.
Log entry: 9.15
